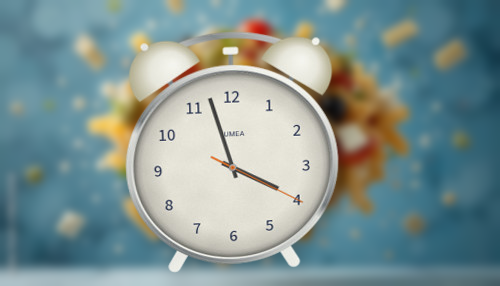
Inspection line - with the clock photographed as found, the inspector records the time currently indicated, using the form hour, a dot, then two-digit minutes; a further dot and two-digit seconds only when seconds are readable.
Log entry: 3.57.20
